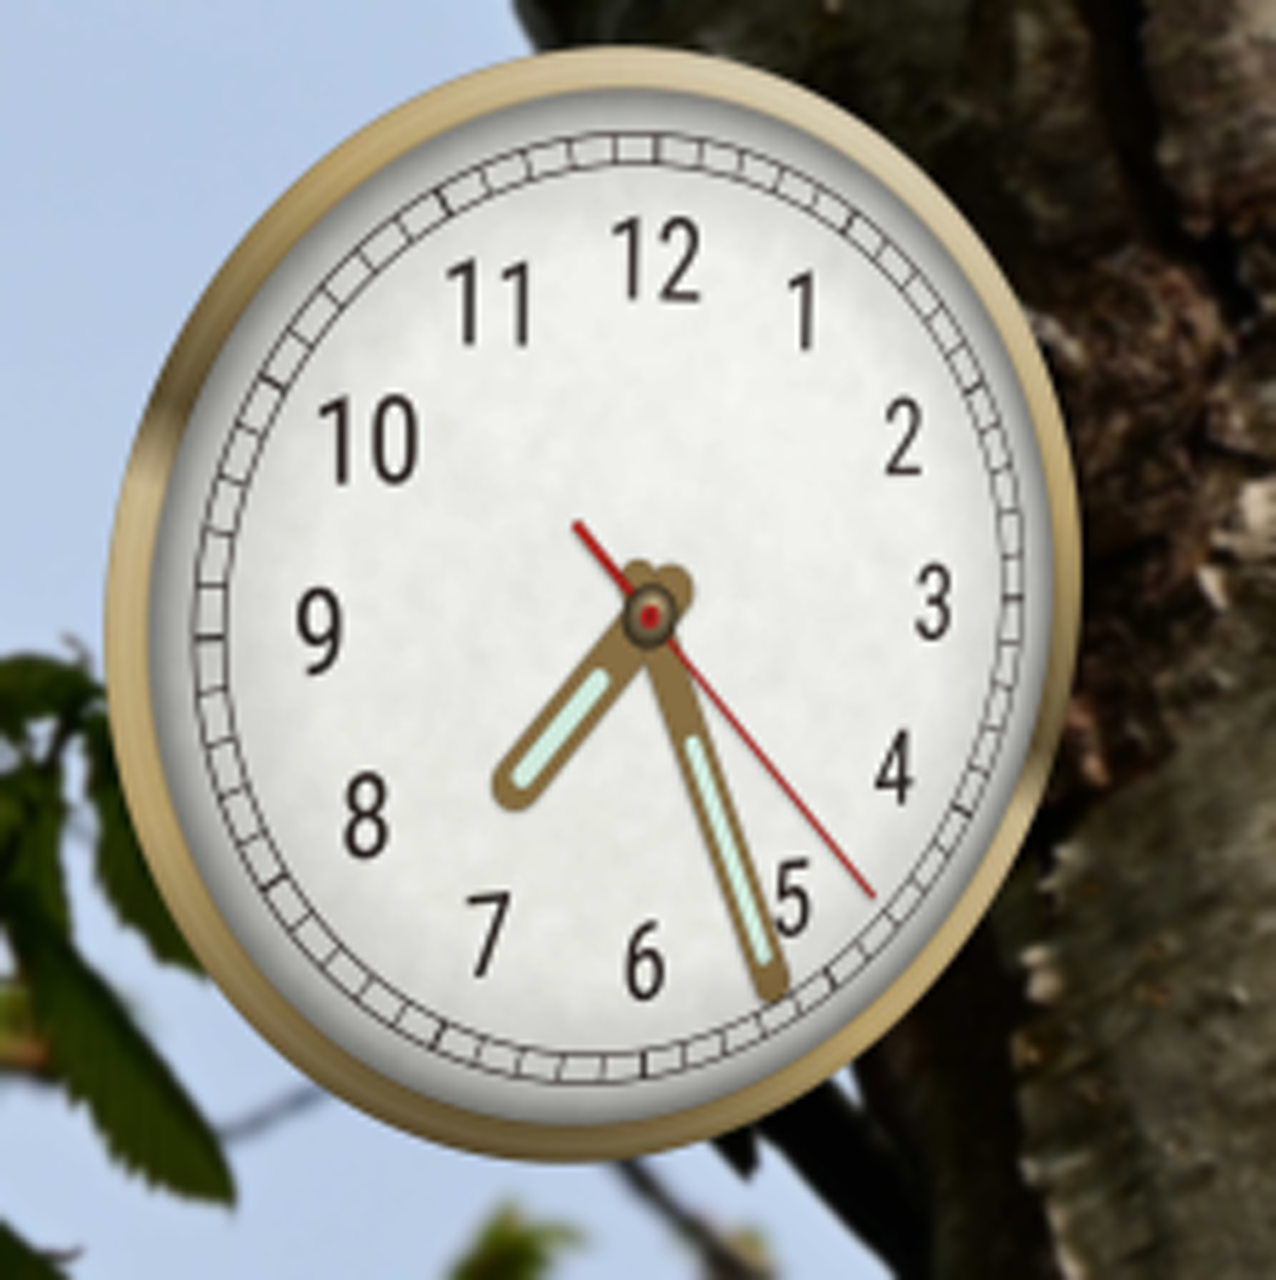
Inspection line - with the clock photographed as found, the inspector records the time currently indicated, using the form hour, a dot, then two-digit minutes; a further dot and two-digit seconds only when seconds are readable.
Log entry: 7.26.23
